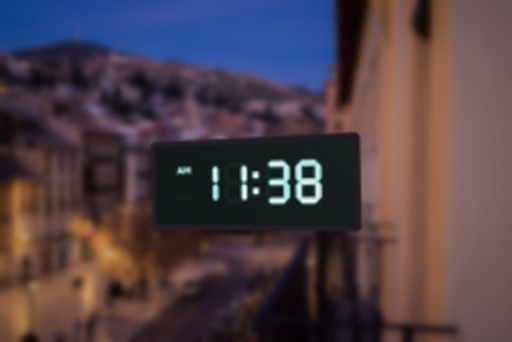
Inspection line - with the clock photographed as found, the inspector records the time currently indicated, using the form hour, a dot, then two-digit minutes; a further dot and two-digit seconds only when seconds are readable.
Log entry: 11.38
